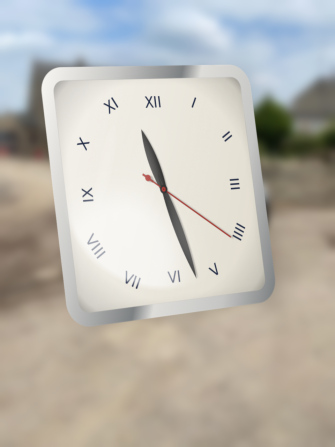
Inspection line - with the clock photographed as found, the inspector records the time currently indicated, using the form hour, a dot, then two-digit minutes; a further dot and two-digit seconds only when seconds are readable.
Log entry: 11.27.21
